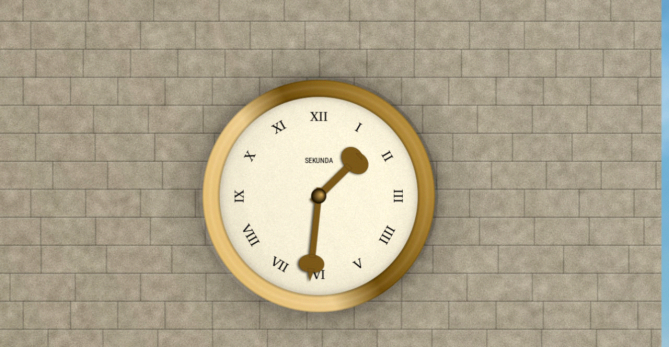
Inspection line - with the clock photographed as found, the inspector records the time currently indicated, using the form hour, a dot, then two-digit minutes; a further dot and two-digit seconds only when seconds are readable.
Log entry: 1.31
